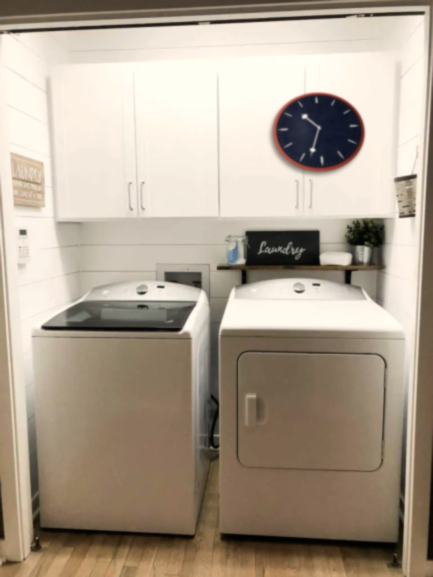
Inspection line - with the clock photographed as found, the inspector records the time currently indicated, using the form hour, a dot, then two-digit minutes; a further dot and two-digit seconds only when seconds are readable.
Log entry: 10.33
